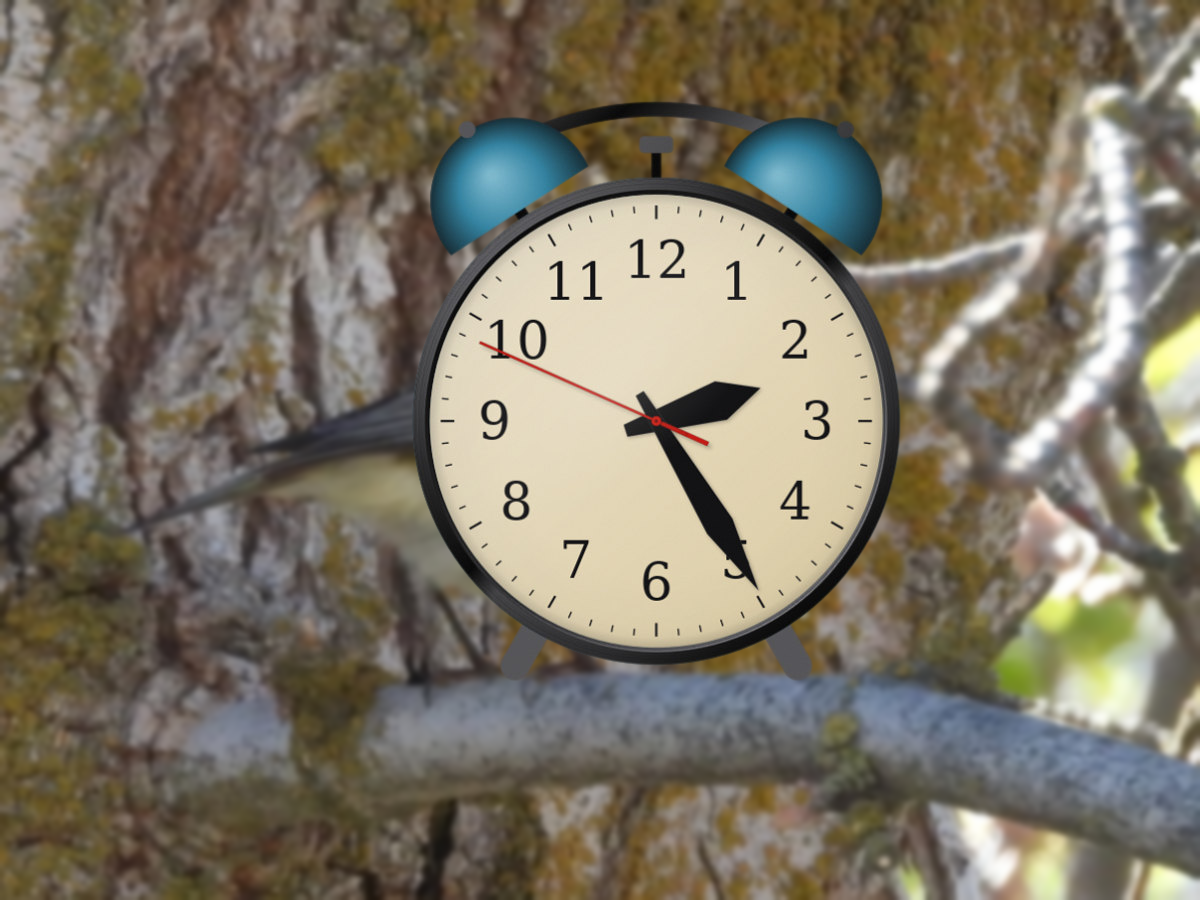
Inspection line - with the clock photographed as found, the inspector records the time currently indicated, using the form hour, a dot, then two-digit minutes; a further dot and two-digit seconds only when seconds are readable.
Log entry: 2.24.49
